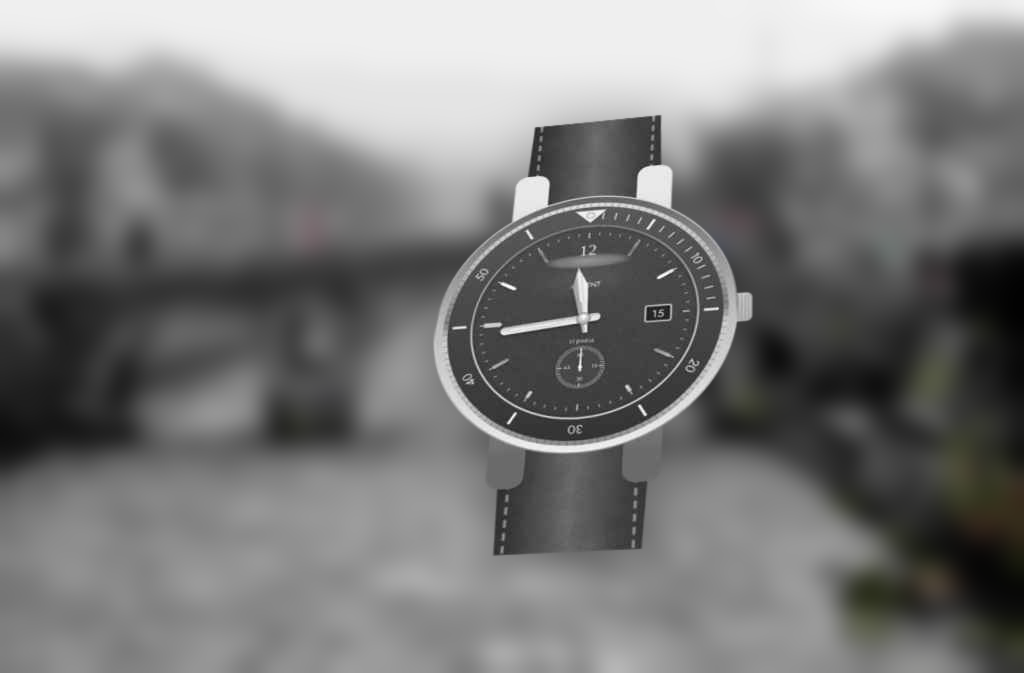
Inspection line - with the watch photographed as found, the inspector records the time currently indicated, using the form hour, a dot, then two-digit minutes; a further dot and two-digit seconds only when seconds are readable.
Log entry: 11.44
